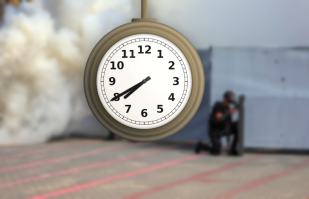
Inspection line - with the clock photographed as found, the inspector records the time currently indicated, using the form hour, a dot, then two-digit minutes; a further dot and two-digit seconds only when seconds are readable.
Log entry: 7.40
